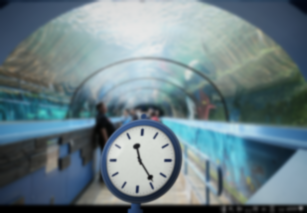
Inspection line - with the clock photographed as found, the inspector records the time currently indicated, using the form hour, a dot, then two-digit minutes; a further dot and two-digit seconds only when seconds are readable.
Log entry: 11.24
